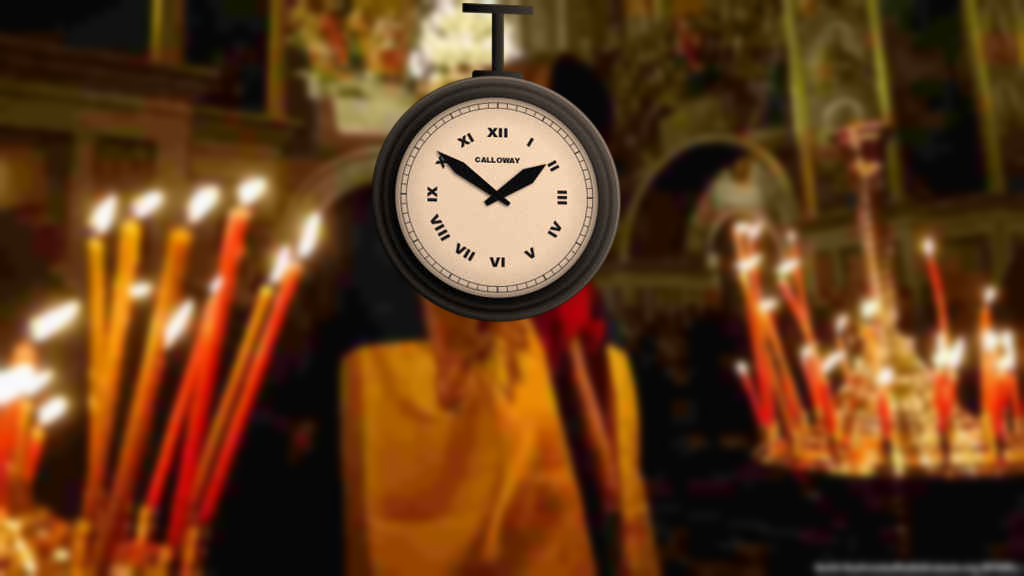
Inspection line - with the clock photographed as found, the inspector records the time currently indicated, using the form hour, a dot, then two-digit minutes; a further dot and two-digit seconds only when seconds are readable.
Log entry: 1.51
